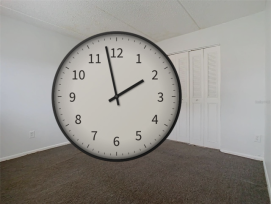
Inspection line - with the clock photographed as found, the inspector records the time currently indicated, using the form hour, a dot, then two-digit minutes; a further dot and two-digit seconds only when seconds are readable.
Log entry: 1.58
